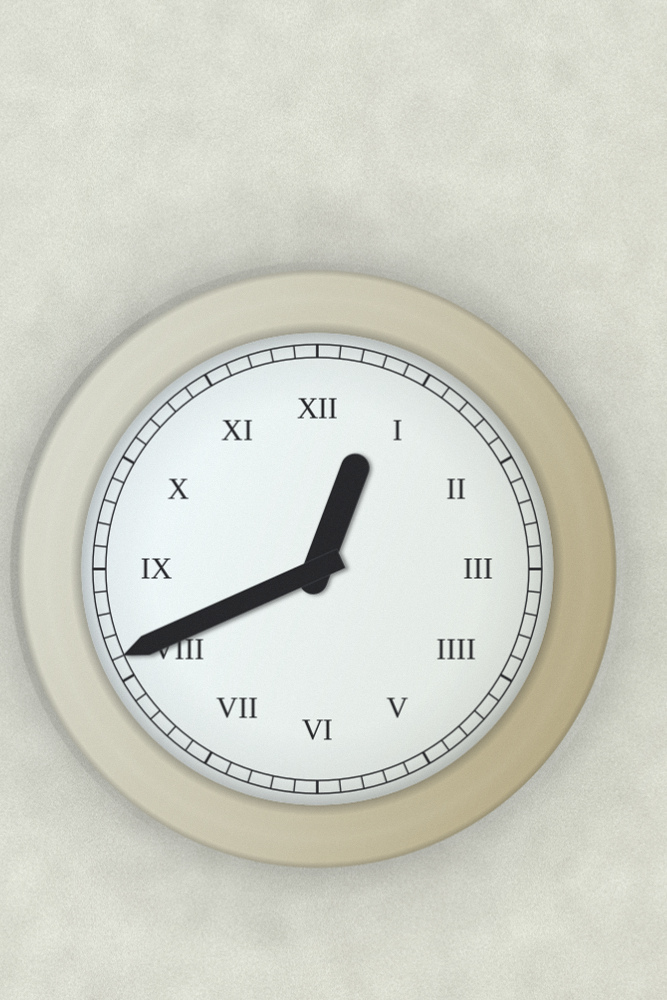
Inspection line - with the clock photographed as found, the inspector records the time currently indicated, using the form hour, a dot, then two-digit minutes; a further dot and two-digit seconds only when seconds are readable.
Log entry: 12.41
